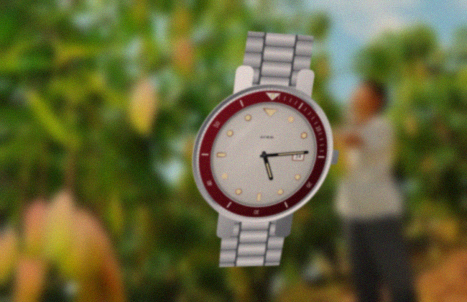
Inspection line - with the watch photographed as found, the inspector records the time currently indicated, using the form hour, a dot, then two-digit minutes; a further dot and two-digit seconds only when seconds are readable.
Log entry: 5.14
